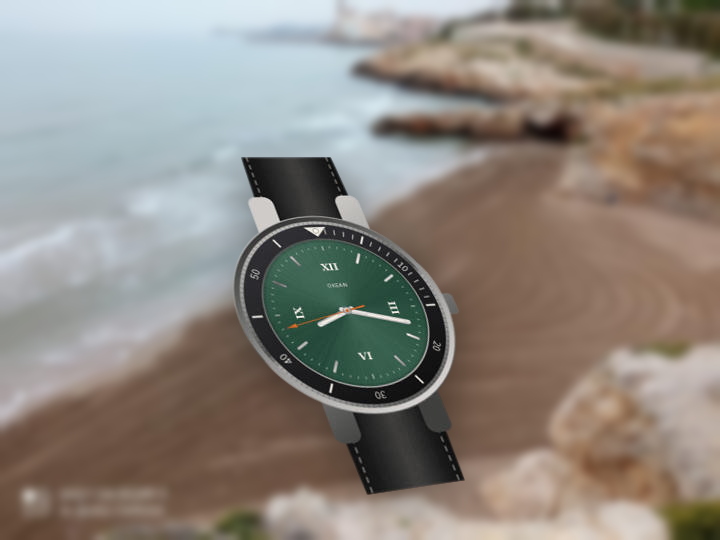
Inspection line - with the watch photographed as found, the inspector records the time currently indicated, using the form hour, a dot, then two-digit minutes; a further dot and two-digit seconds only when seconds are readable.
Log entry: 8.17.43
